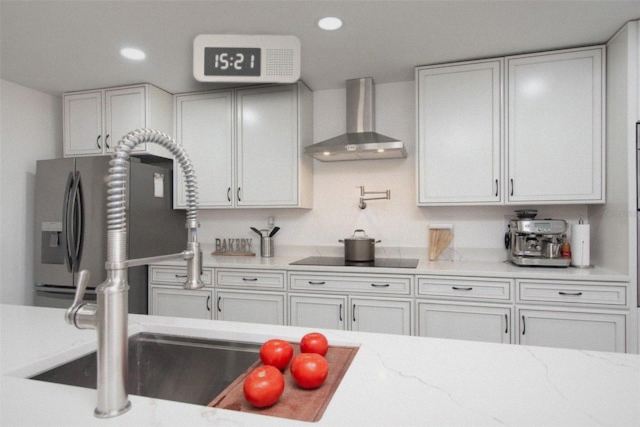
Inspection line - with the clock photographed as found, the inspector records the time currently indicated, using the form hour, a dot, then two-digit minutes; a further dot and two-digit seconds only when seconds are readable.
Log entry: 15.21
